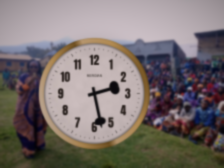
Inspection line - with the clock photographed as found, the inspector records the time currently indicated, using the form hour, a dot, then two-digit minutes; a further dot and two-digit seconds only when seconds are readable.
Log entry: 2.28
